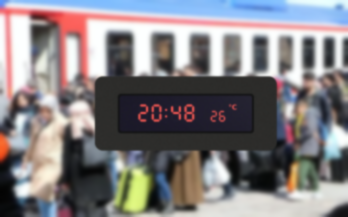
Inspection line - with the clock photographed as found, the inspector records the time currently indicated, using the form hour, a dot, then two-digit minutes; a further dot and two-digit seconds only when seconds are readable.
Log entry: 20.48
